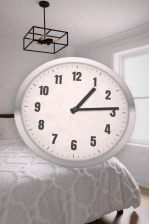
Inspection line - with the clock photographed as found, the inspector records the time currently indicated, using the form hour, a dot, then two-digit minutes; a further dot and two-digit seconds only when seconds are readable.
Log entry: 1.14
